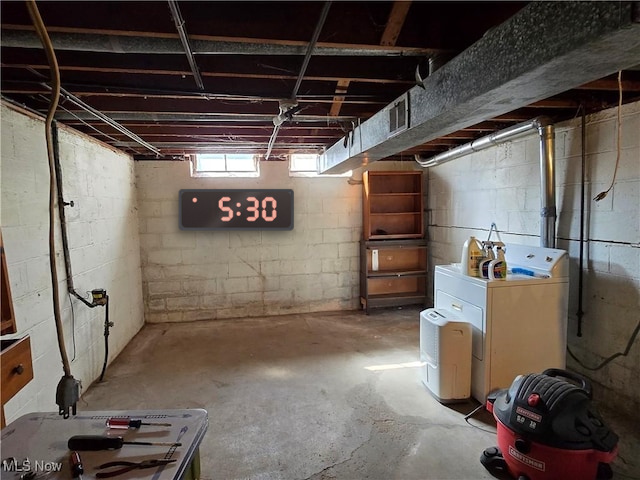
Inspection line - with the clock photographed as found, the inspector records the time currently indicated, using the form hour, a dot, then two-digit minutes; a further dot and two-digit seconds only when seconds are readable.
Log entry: 5.30
